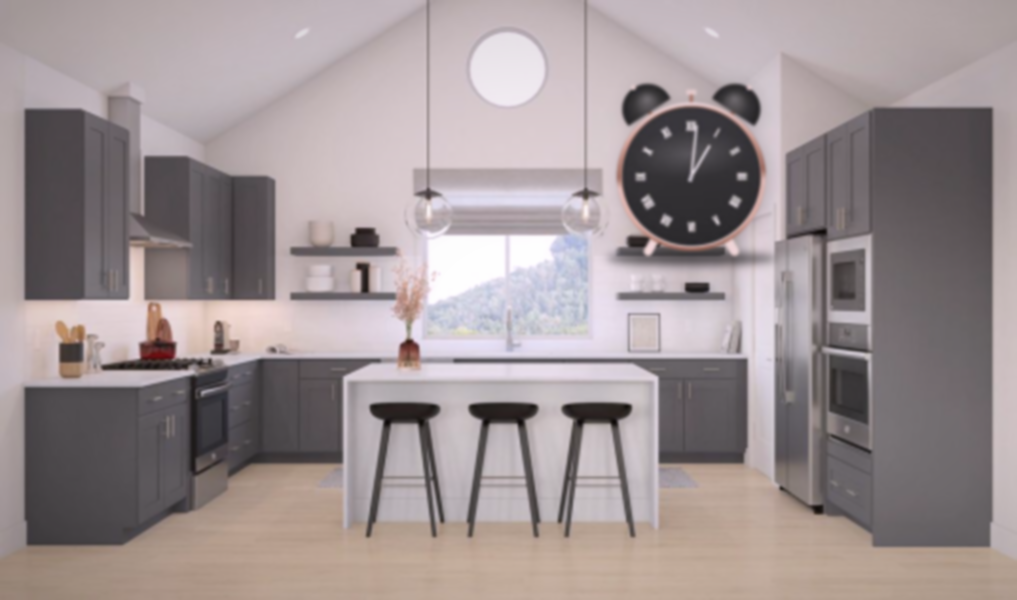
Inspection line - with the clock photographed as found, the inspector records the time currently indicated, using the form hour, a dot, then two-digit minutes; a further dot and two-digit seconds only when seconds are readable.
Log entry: 1.01
